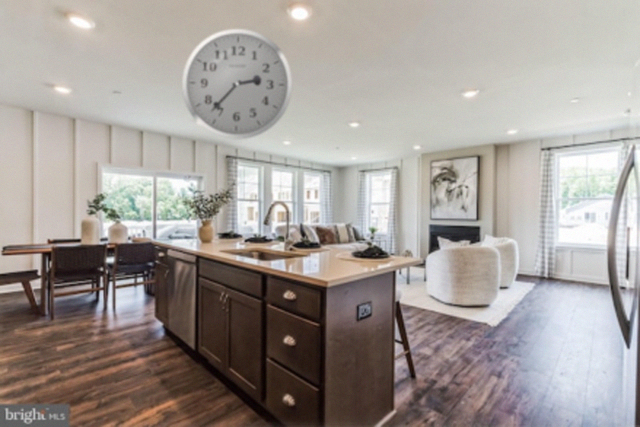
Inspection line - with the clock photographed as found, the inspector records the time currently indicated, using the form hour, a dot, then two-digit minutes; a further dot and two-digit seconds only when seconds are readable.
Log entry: 2.37
